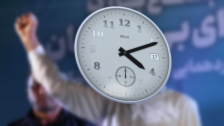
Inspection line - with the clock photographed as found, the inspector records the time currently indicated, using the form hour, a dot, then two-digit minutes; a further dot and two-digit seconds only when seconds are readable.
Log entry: 4.11
